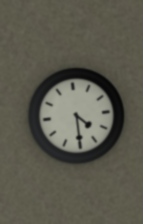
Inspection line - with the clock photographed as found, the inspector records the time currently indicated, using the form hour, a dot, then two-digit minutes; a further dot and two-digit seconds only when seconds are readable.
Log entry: 4.30
